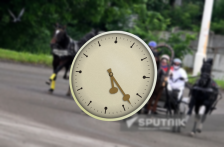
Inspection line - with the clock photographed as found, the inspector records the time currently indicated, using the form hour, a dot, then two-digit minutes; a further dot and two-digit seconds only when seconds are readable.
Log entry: 5.23
